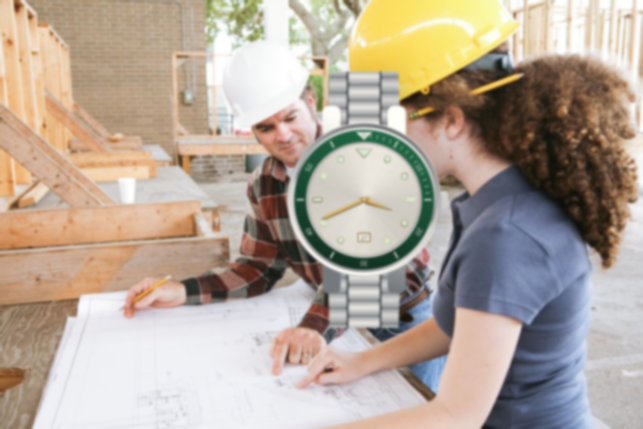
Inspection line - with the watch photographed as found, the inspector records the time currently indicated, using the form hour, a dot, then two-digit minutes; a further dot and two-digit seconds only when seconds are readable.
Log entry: 3.41
